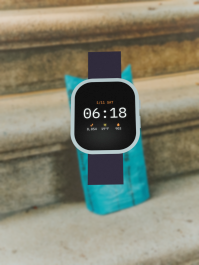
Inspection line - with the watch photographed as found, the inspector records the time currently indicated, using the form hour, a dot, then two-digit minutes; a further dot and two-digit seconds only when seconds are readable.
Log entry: 6.18
